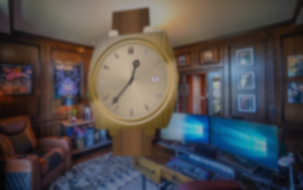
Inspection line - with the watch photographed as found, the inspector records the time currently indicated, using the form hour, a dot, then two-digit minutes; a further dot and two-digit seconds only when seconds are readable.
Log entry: 12.37
